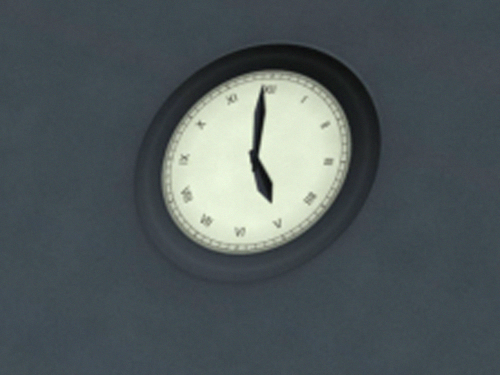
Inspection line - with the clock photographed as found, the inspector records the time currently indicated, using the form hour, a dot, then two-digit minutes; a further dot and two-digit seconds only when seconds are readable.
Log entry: 4.59
